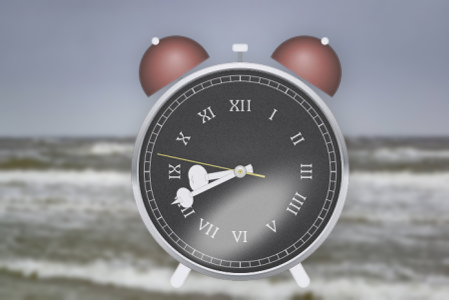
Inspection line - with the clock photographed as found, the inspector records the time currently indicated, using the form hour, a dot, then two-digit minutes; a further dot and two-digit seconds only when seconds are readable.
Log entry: 8.40.47
